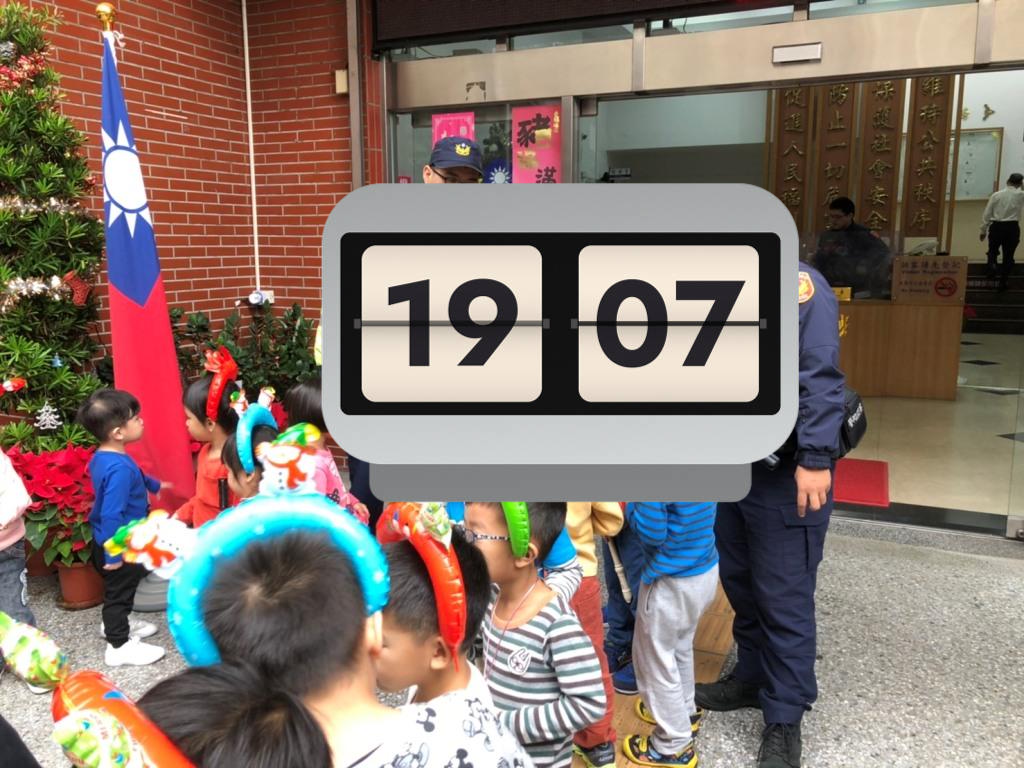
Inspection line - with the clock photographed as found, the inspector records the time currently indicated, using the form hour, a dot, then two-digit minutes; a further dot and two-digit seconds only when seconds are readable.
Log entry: 19.07
